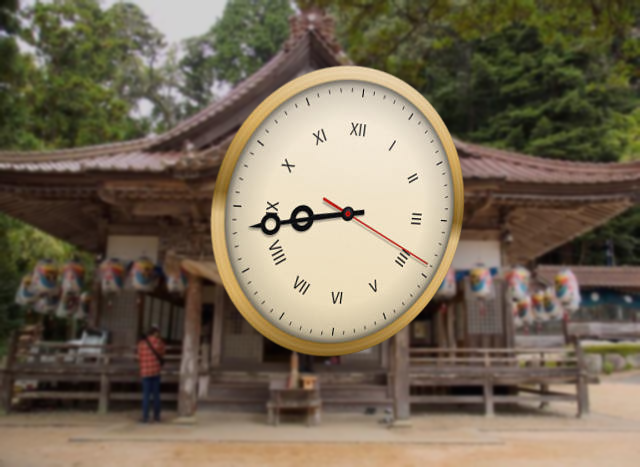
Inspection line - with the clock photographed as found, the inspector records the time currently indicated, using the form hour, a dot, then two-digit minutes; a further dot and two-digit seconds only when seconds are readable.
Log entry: 8.43.19
